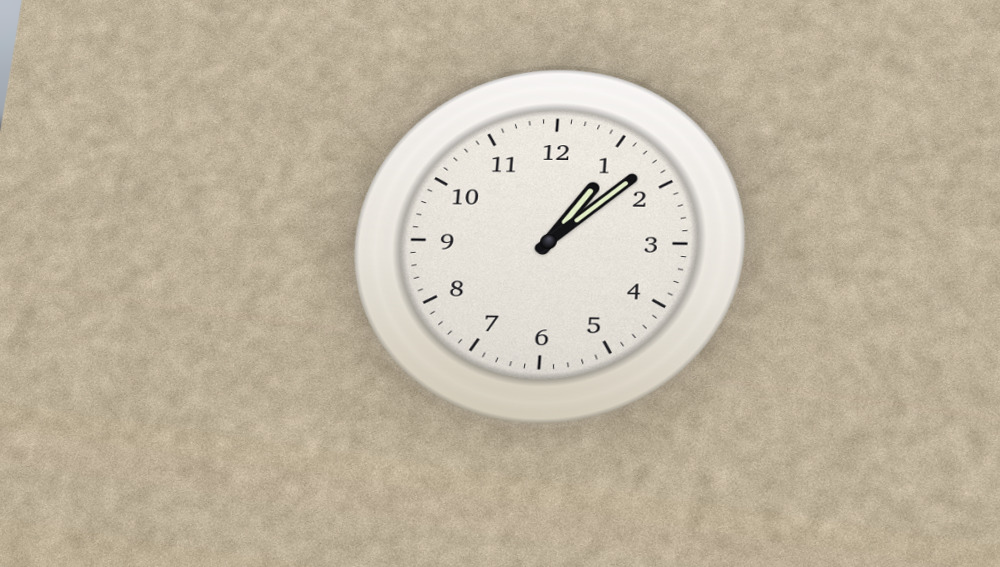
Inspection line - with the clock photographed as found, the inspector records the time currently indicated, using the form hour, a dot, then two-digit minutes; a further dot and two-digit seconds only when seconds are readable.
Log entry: 1.08
